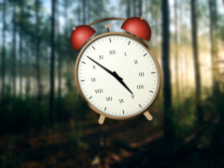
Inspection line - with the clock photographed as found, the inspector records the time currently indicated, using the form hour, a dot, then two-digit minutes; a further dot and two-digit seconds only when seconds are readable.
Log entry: 4.52
